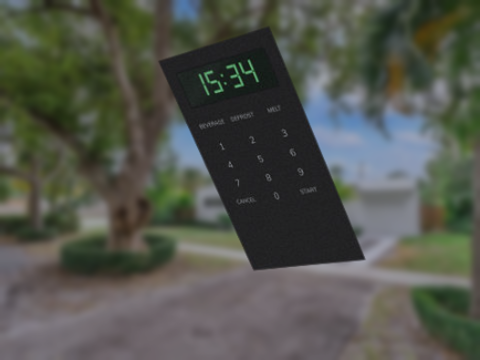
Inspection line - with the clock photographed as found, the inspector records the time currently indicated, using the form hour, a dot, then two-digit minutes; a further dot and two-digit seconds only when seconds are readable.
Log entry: 15.34
